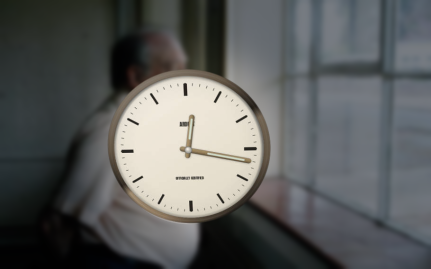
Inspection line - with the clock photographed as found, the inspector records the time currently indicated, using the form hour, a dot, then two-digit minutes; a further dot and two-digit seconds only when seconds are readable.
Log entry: 12.17
